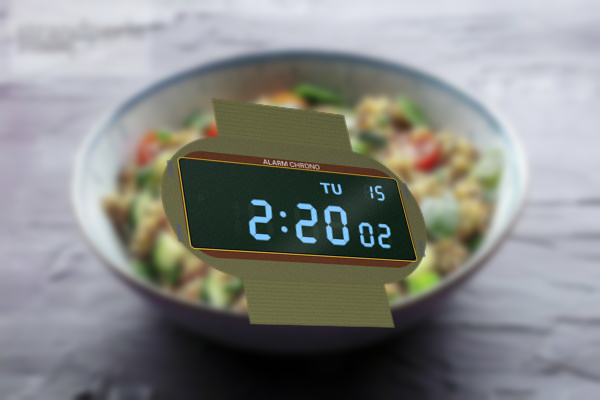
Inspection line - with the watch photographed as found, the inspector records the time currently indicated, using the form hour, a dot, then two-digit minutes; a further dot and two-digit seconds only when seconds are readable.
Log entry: 2.20.02
